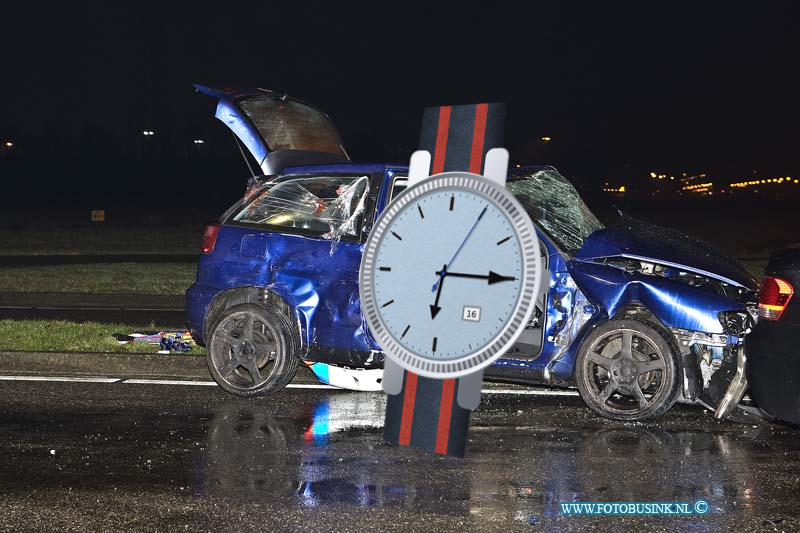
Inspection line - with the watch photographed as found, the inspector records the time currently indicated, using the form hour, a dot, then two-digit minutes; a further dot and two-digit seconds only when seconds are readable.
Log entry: 6.15.05
